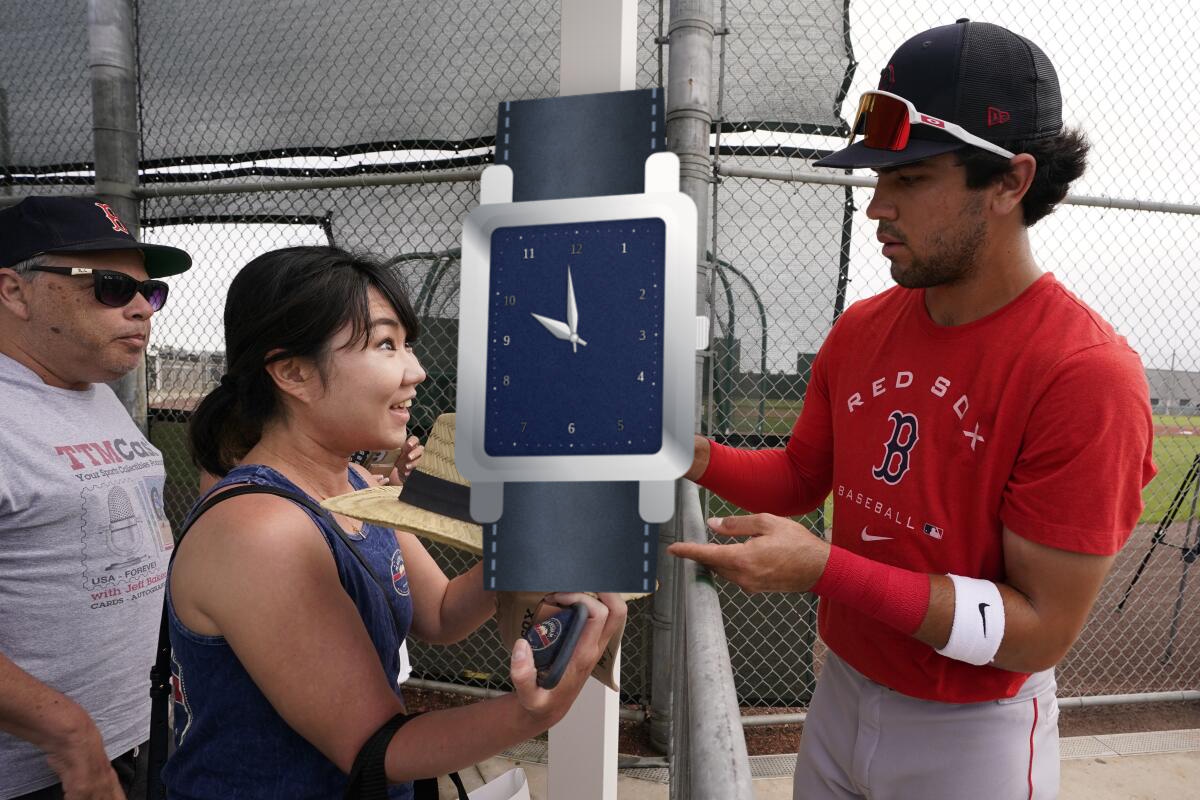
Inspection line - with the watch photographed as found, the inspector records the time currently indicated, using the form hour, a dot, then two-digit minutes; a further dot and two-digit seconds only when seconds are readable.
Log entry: 9.59
